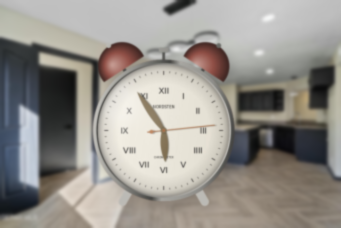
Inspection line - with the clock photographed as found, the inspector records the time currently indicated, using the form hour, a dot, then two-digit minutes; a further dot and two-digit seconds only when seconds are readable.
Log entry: 5.54.14
